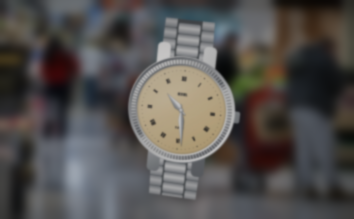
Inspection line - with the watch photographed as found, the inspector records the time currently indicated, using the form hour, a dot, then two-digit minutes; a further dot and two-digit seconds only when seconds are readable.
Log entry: 10.29
